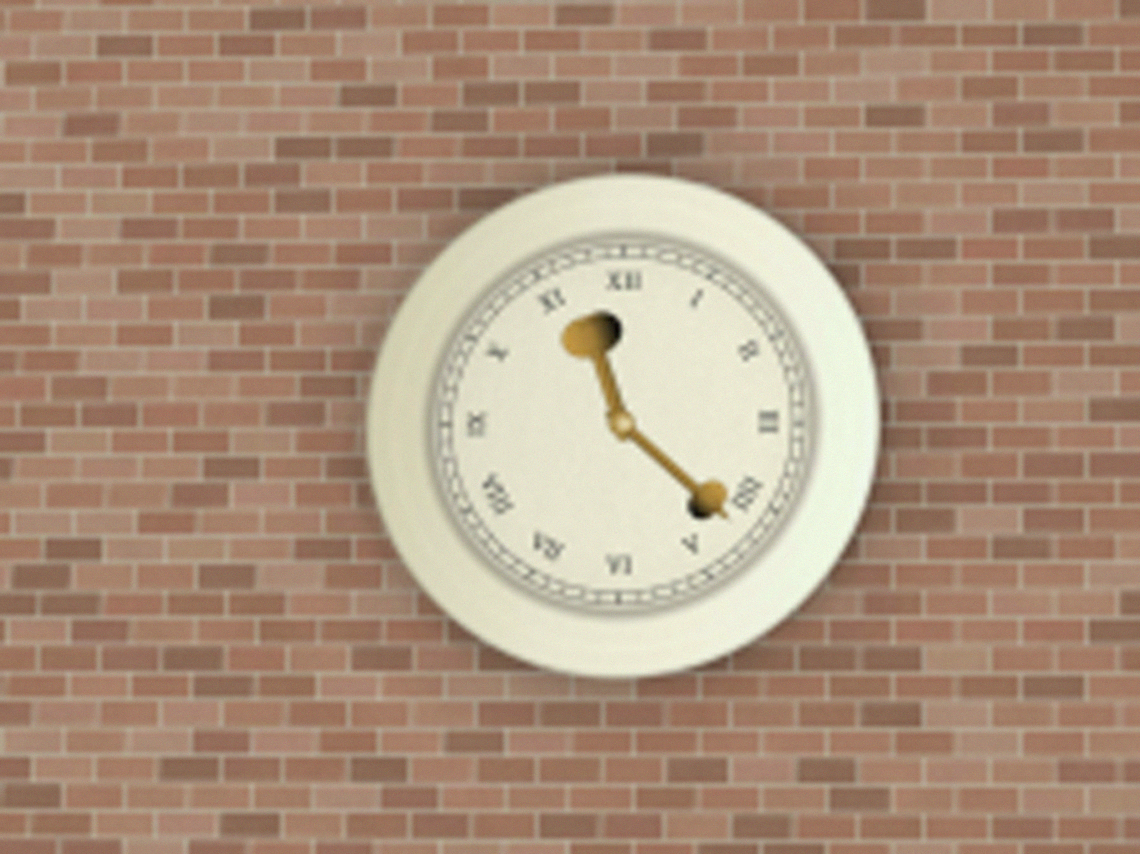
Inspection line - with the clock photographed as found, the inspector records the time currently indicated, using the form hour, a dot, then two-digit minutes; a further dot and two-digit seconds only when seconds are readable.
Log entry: 11.22
